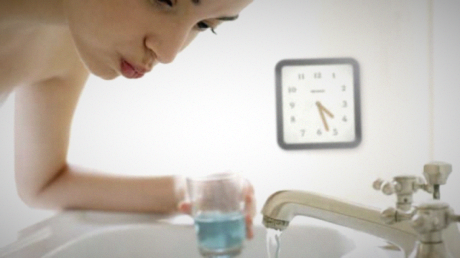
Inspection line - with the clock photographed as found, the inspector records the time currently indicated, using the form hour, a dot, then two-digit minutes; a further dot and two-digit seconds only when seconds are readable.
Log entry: 4.27
